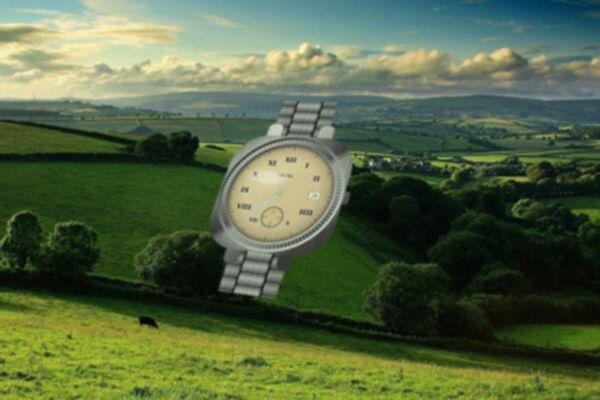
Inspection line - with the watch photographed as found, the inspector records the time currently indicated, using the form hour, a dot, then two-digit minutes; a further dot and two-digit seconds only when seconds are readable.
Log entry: 7.37
